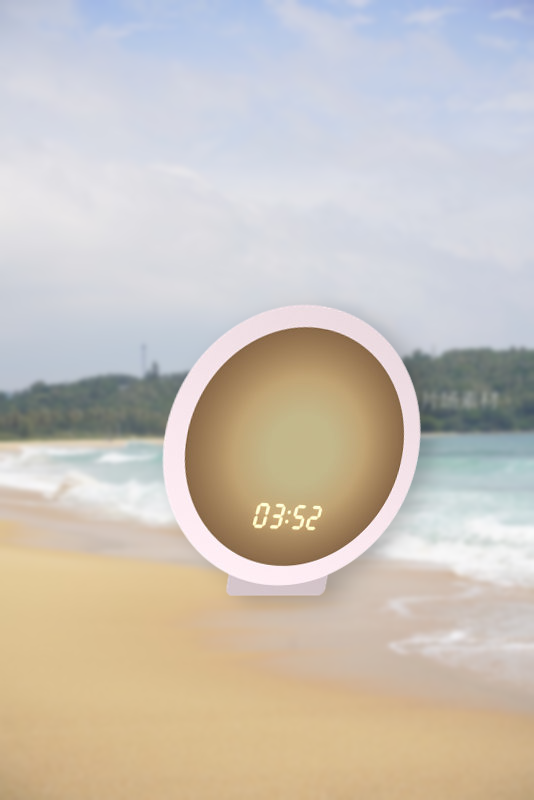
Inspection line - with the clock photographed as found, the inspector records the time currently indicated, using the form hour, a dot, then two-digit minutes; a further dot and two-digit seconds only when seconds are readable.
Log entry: 3.52
